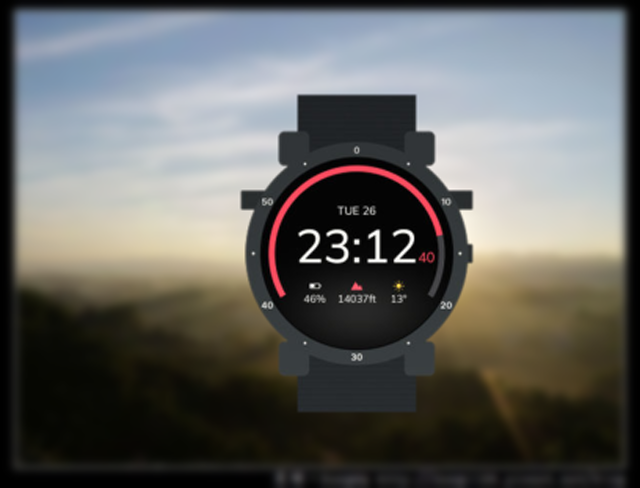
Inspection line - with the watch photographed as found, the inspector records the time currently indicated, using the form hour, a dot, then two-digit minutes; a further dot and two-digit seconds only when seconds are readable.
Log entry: 23.12.40
